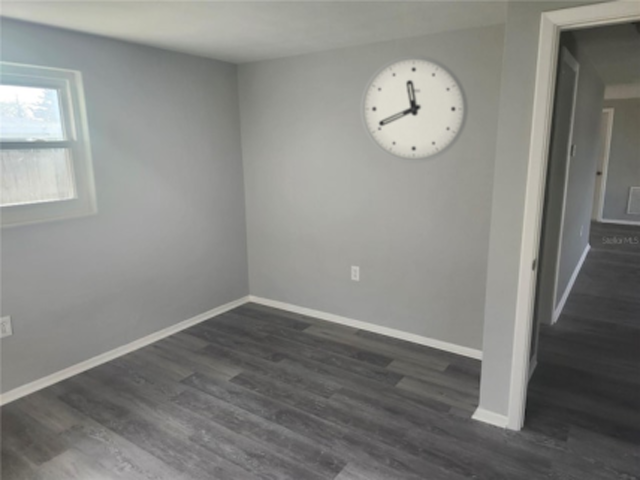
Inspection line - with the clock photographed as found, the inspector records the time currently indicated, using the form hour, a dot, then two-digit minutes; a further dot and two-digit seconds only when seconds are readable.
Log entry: 11.41
